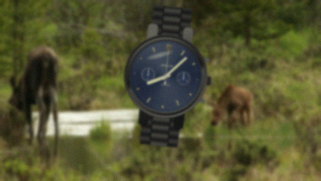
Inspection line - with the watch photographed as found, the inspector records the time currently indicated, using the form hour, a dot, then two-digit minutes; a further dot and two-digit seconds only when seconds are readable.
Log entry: 8.07
